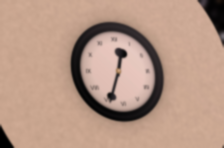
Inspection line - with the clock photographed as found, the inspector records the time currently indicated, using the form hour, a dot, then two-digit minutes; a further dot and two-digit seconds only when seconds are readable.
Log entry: 12.34
